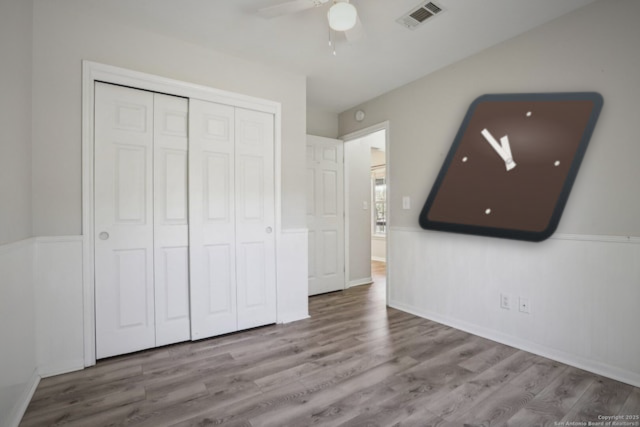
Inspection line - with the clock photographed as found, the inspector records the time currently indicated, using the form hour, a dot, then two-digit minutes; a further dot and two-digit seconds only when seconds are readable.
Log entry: 10.51
